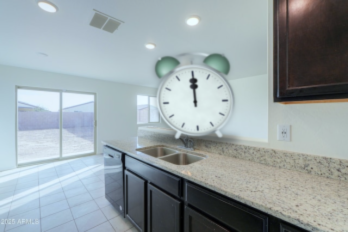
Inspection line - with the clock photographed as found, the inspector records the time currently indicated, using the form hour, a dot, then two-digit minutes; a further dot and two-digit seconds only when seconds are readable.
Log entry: 12.00
